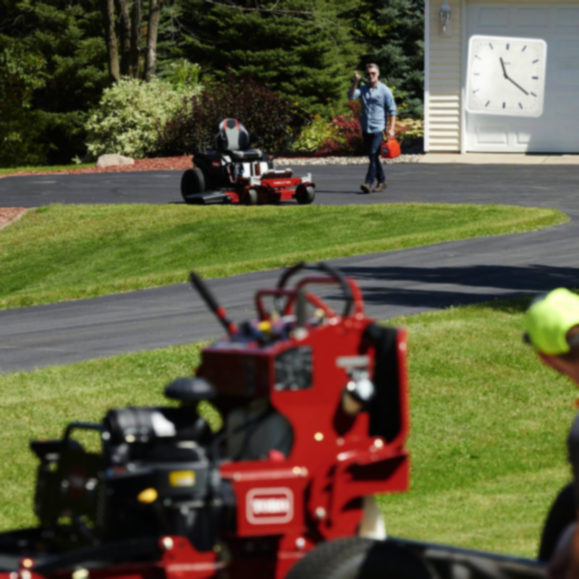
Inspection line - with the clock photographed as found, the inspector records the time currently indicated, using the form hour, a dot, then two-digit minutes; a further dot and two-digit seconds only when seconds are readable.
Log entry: 11.21
